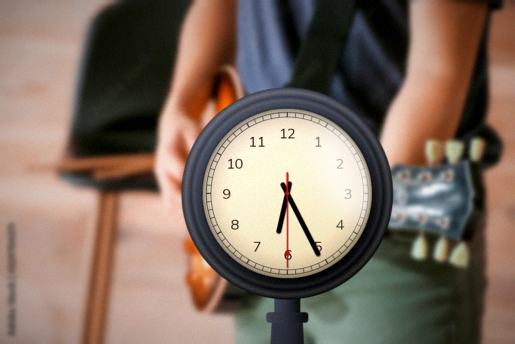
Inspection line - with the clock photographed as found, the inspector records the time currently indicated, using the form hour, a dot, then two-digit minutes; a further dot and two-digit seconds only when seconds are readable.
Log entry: 6.25.30
